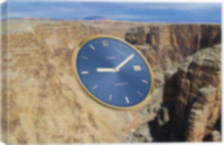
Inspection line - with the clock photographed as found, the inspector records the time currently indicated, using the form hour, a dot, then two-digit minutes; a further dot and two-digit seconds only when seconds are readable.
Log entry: 9.10
